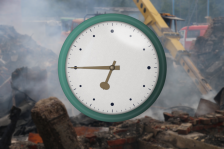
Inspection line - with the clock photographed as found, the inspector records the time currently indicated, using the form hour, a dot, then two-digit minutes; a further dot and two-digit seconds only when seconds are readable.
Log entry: 6.45
